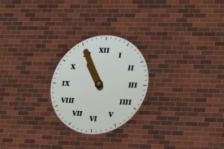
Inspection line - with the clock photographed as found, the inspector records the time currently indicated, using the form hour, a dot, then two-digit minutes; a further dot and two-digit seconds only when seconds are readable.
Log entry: 10.55
